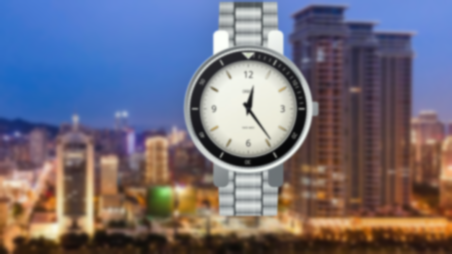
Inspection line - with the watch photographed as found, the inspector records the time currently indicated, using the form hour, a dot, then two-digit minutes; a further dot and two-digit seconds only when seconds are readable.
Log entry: 12.24
